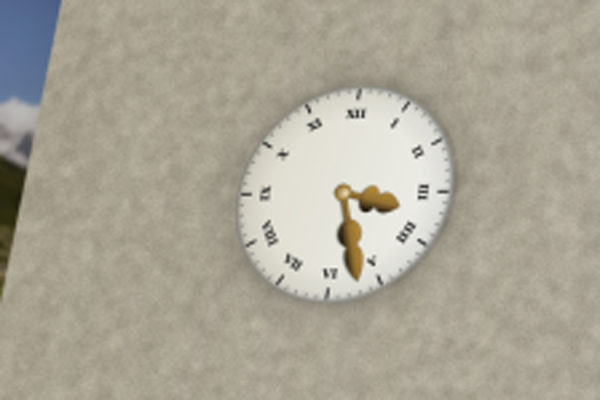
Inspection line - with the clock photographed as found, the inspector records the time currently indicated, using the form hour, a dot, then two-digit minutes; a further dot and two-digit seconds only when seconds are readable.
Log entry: 3.27
